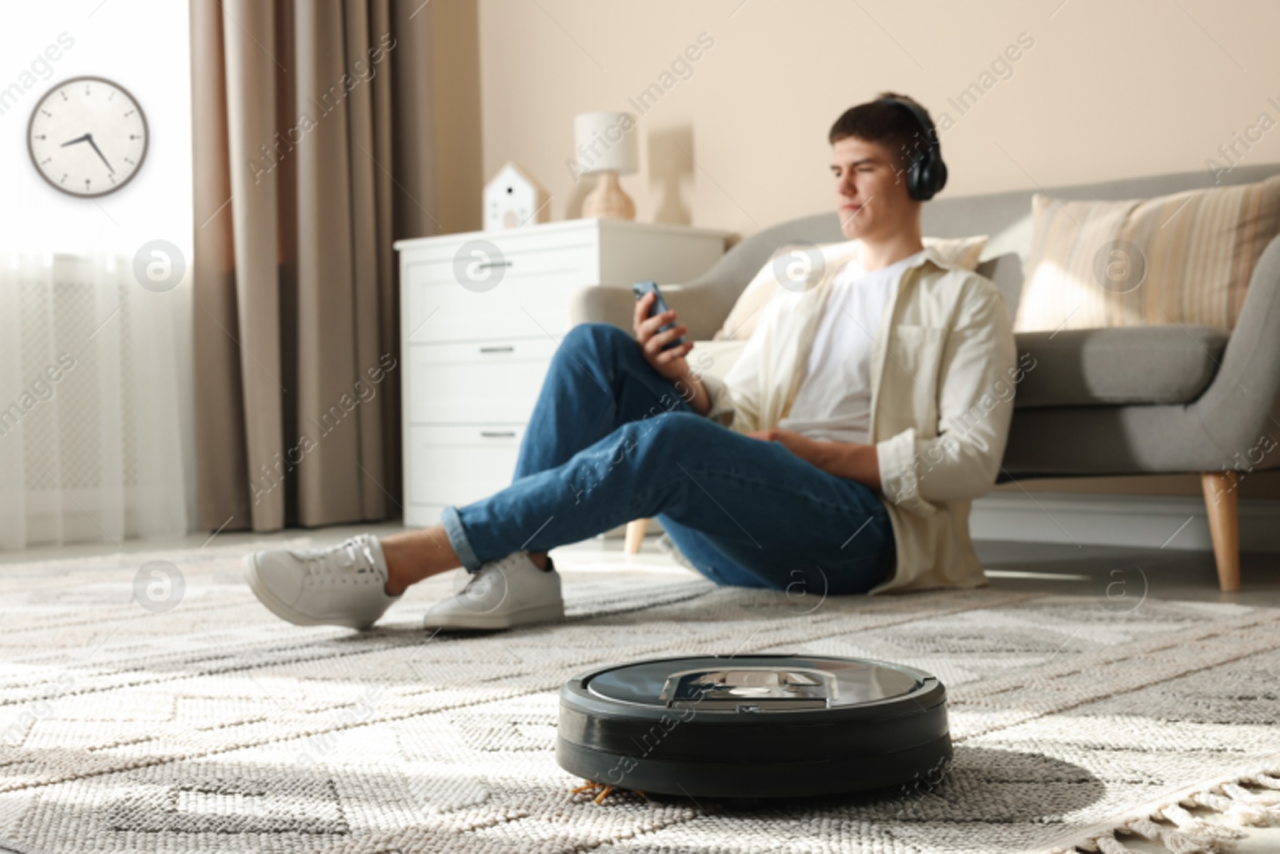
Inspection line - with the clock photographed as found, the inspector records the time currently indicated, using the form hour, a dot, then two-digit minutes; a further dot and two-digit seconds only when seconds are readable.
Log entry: 8.24
